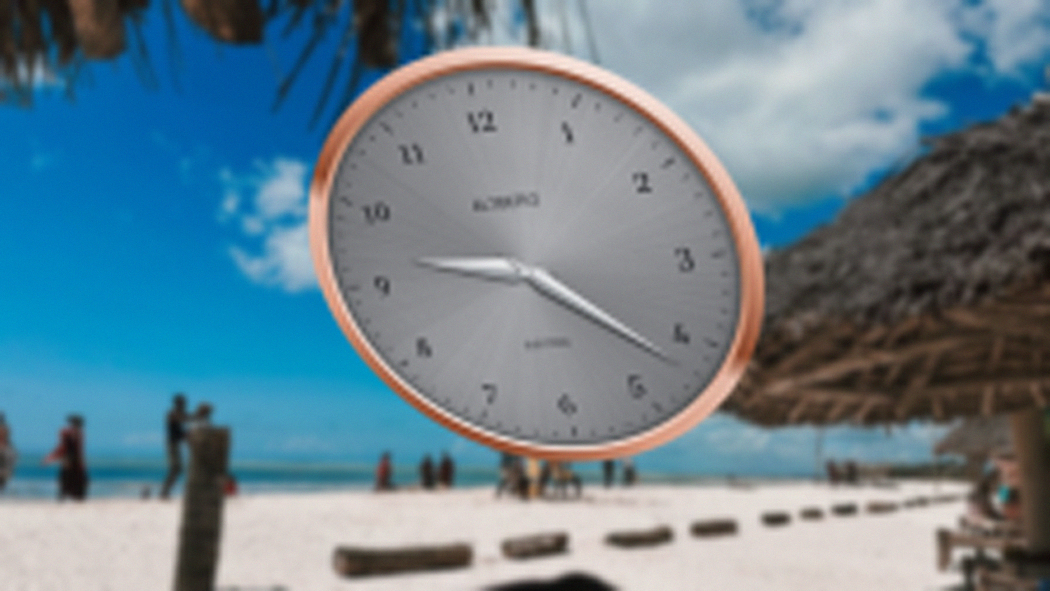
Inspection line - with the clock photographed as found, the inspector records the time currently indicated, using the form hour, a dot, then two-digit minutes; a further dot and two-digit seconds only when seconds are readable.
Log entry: 9.22
